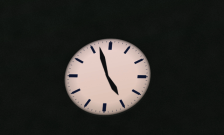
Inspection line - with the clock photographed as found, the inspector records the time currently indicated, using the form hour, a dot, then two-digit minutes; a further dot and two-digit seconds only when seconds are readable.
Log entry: 4.57
